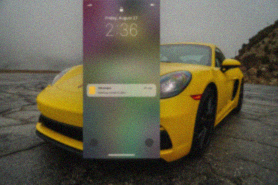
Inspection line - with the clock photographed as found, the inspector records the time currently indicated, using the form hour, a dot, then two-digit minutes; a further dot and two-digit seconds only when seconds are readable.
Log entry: 2.36
